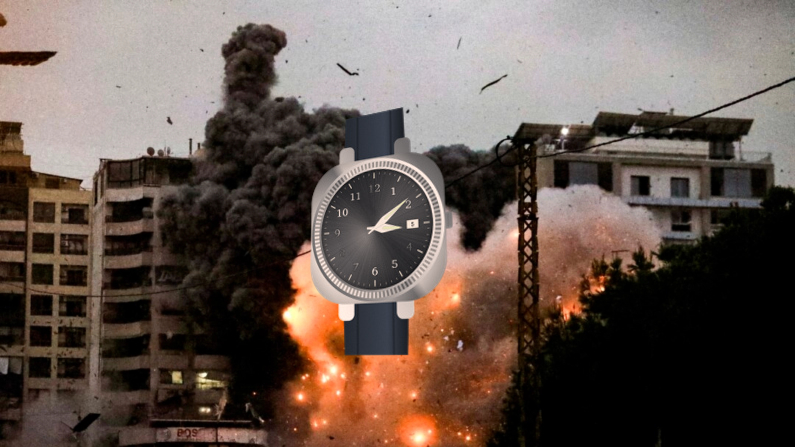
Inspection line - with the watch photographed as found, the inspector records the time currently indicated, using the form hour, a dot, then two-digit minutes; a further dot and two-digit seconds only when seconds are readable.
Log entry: 3.09
